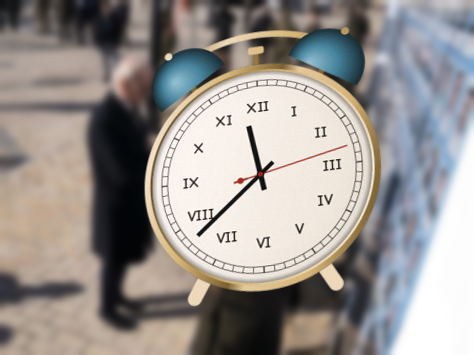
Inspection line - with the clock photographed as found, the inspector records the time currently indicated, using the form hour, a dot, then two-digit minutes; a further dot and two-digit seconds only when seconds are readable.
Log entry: 11.38.13
